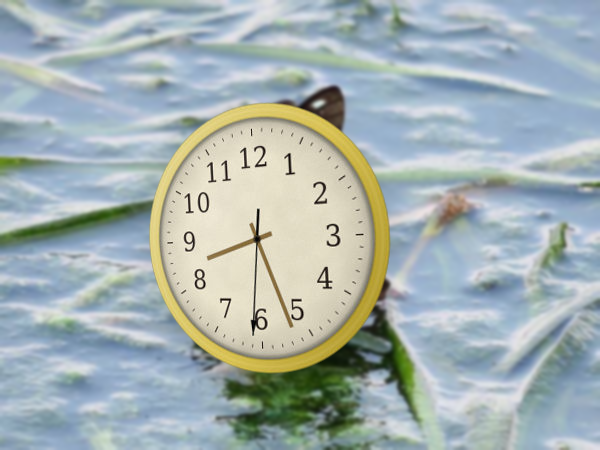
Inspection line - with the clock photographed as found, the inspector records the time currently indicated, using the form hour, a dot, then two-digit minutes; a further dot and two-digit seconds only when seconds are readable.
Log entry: 8.26.31
